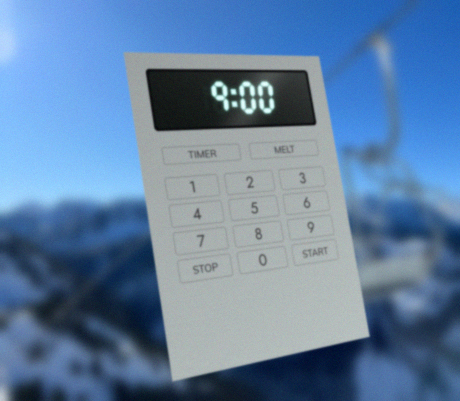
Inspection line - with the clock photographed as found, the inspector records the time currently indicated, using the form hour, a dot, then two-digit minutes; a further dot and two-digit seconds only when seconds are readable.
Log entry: 9.00
